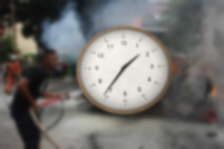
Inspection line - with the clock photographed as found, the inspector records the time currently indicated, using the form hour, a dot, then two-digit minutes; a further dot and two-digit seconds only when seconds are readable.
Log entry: 1.36
